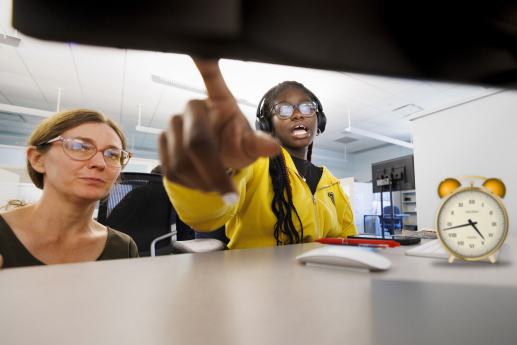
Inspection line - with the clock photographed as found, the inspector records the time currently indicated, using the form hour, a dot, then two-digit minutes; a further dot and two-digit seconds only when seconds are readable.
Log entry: 4.43
